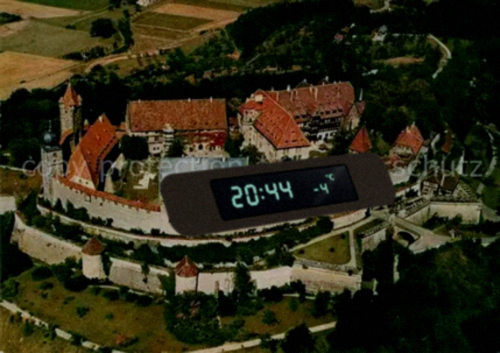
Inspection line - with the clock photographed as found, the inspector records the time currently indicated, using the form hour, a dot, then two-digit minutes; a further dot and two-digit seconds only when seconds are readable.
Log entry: 20.44
